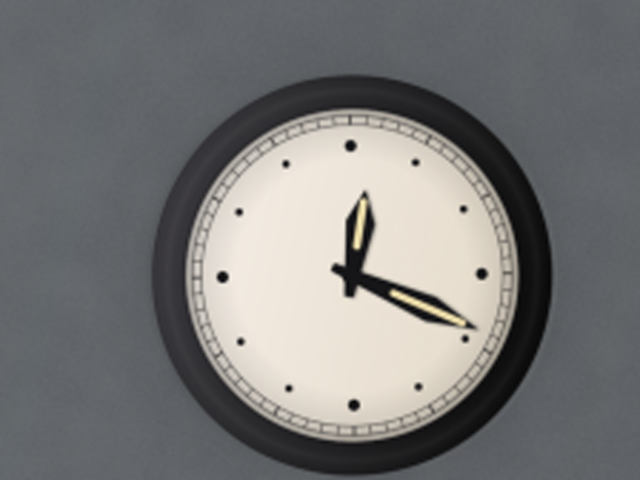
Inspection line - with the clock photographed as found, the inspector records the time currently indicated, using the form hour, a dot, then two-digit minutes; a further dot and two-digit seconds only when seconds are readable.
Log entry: 12.19
